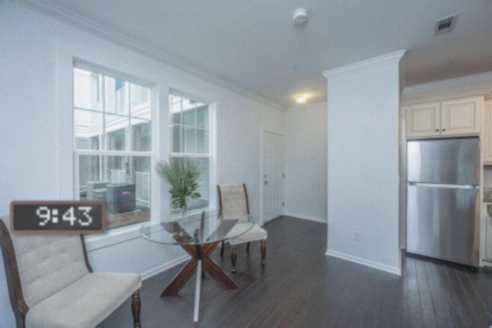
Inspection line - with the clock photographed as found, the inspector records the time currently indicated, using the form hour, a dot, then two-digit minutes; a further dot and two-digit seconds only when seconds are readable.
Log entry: 9.43
